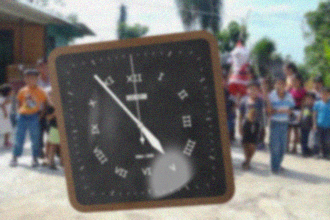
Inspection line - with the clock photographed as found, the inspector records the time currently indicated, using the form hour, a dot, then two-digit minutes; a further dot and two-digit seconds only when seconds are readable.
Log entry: 4.54.00
